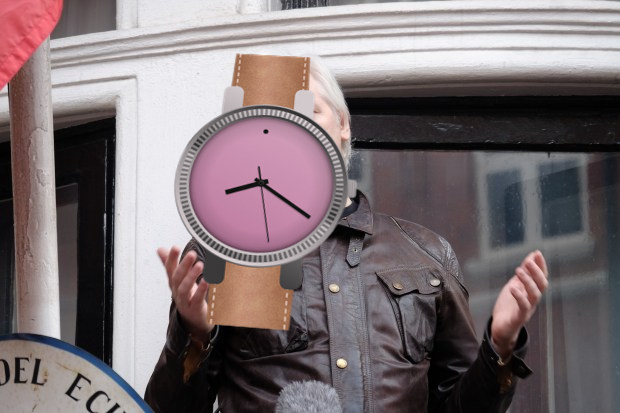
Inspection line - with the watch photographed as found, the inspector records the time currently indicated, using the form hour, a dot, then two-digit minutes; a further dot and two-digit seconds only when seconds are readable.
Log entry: 8.20.28
